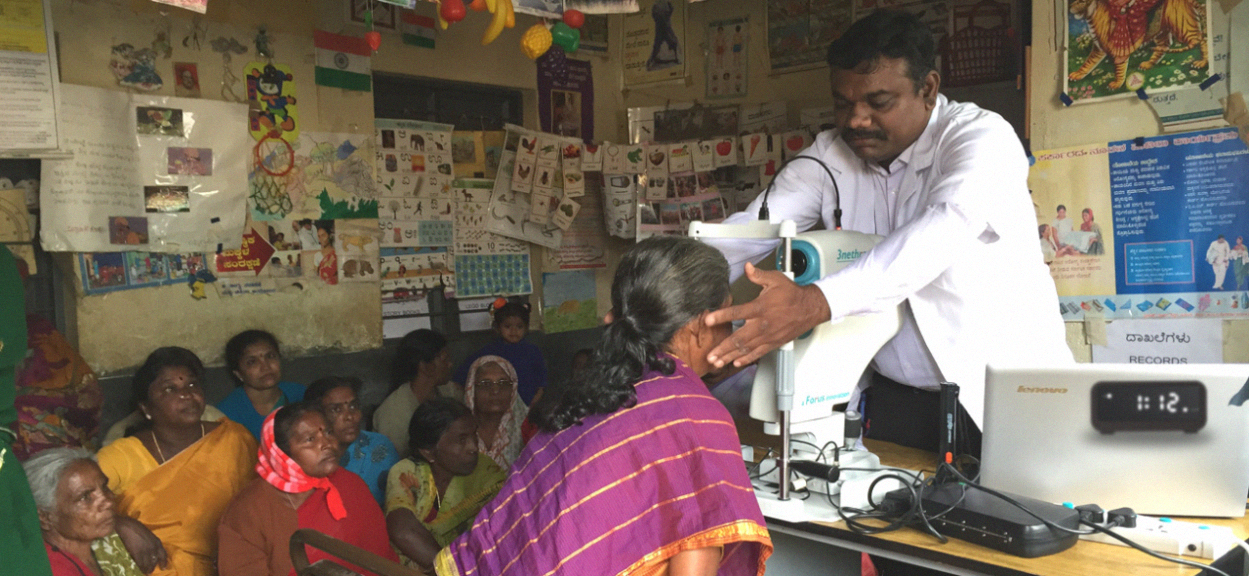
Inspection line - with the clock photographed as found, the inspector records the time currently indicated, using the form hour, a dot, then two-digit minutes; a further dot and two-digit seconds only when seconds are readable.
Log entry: 1.12
